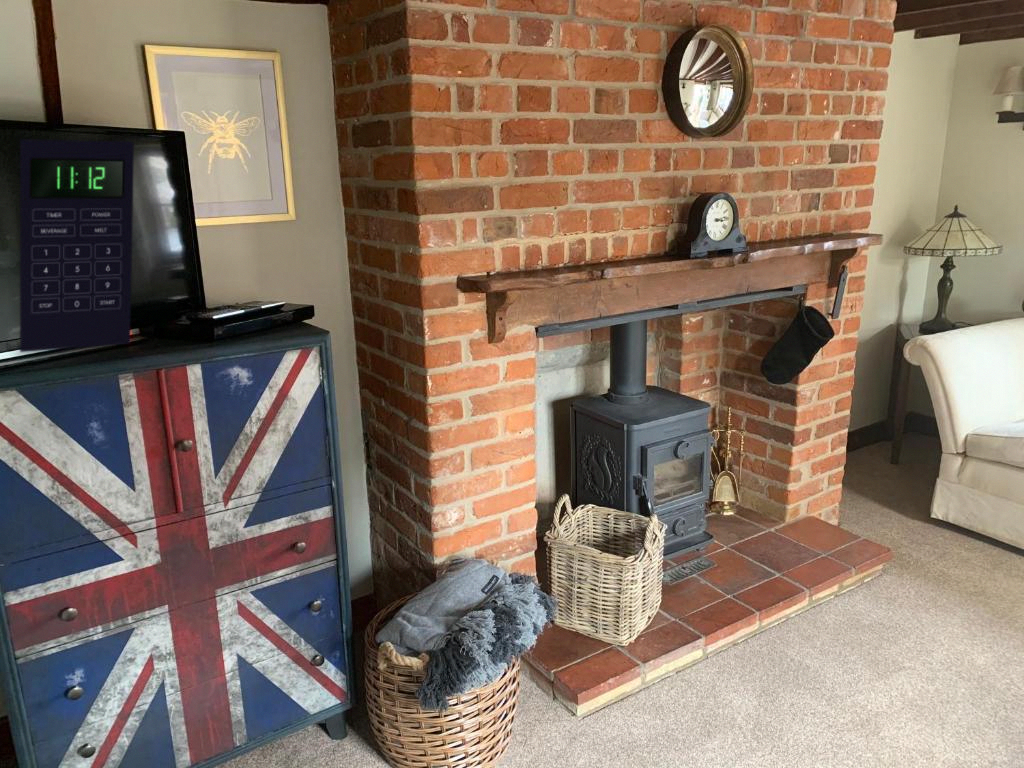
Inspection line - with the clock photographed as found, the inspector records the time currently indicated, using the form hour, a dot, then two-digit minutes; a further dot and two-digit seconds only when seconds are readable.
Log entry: 11.12
